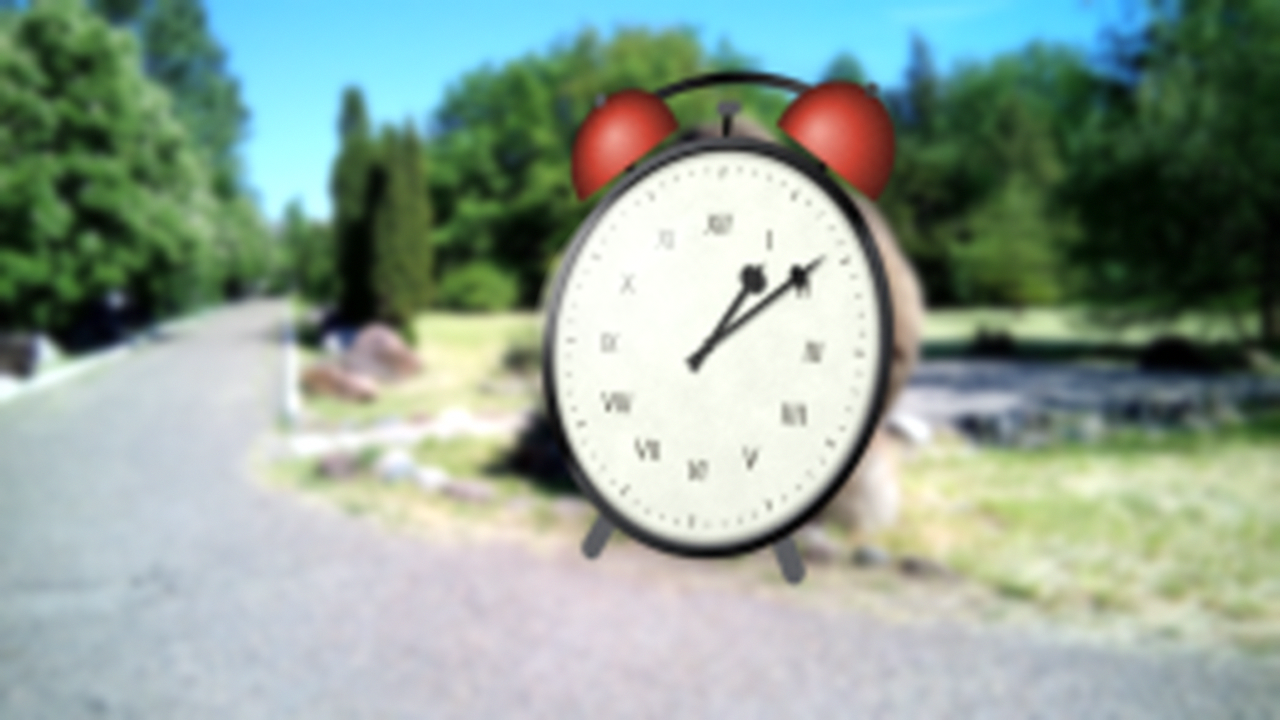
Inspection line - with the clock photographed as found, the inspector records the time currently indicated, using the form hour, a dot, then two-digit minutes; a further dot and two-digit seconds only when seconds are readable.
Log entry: 1.09
